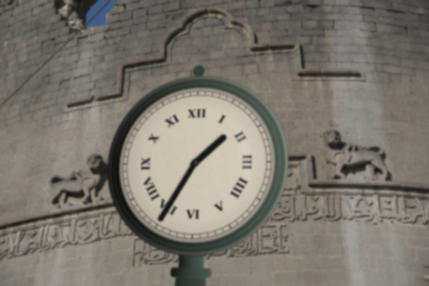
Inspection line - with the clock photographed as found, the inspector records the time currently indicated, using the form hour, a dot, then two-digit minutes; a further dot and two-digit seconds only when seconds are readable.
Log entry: 1.35
